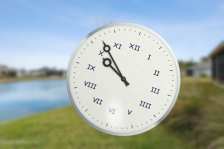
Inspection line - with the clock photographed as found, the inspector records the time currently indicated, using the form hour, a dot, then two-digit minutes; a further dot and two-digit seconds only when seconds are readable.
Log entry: 9.52
